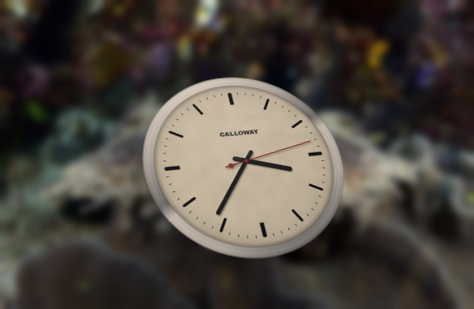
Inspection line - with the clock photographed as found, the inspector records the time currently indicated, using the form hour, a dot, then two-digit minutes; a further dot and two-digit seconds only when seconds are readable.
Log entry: 3.36.13
